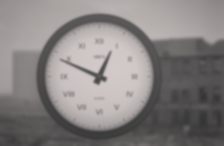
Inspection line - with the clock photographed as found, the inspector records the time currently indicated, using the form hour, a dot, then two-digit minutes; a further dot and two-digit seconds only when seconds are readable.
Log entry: 12.49
